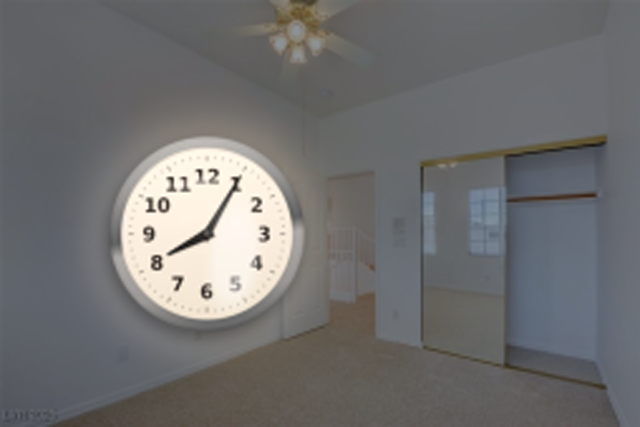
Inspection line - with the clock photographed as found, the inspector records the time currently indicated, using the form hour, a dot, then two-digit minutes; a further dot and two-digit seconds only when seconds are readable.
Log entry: 8.05
